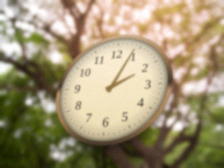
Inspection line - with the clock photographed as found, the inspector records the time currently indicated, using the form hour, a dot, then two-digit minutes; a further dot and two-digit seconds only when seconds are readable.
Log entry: 2.04
